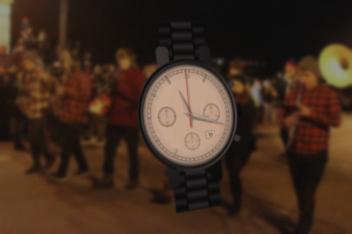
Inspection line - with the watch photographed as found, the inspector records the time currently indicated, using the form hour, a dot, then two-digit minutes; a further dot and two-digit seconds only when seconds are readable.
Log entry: 11.18
